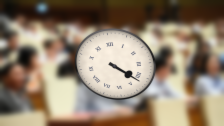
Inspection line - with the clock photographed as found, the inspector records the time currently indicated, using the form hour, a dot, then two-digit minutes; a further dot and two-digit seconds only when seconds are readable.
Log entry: 4.22
